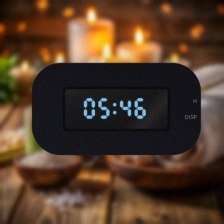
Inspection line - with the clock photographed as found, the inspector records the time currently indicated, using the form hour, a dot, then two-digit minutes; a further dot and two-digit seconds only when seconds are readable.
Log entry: 5.46
